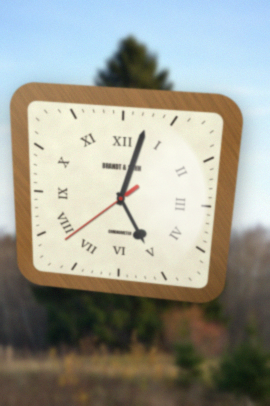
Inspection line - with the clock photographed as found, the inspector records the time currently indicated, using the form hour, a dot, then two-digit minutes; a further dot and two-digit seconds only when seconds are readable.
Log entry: 5.02.38
